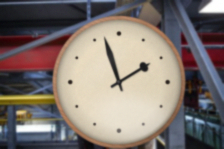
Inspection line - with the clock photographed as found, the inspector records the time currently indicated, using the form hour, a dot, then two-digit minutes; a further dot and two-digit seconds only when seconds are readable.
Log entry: 1.57
